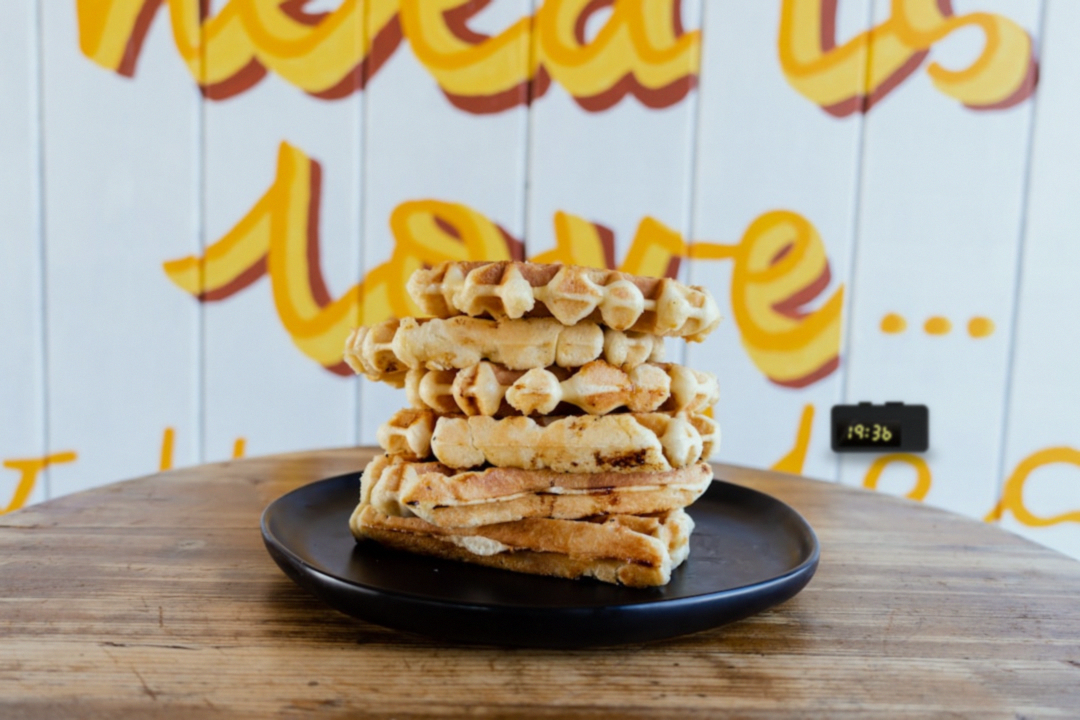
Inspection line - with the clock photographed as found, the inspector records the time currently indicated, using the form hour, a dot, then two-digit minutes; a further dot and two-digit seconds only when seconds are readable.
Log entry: 19.36
